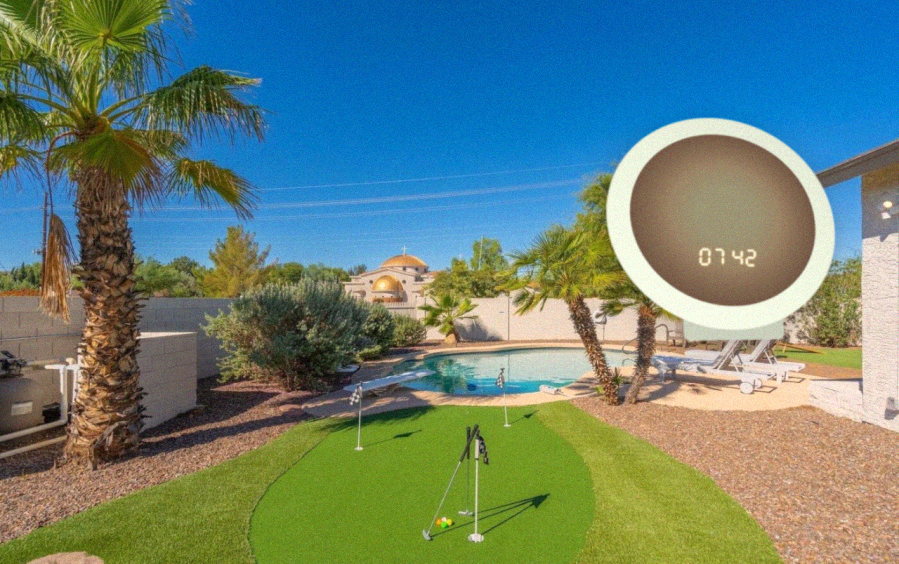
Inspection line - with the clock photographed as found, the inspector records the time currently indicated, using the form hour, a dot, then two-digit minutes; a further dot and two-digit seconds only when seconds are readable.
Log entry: 7.42
